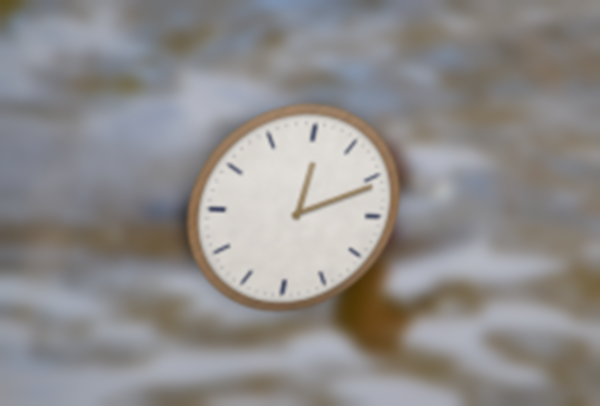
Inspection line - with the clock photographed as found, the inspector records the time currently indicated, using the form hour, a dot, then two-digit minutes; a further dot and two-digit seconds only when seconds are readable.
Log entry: 12.11
